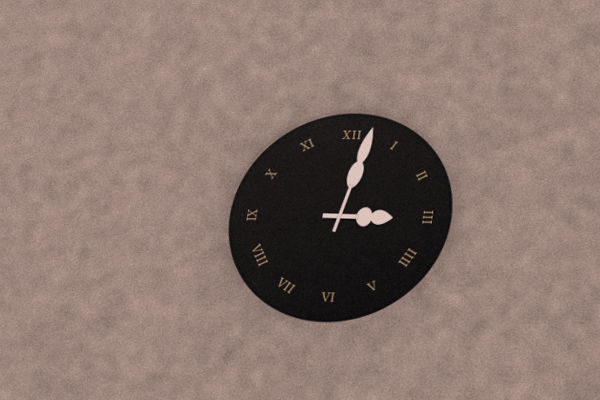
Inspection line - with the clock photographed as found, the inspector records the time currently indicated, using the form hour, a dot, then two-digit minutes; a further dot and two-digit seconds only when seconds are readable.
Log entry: 3.02
